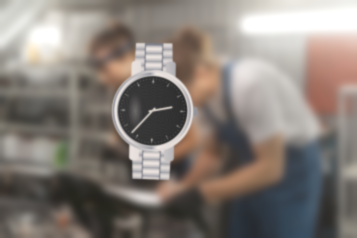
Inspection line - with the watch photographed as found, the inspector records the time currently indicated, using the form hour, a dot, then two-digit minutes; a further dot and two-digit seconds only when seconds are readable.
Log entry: 2.37
